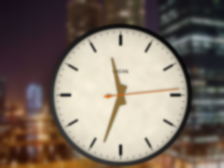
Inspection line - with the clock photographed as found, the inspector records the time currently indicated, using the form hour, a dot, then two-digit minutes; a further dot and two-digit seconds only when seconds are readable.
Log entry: 11.33.14
